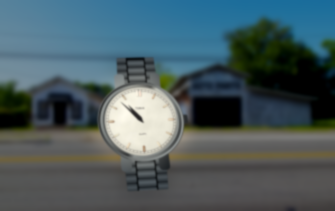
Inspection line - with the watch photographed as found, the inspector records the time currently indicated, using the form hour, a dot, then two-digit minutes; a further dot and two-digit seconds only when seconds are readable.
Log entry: 10.53
